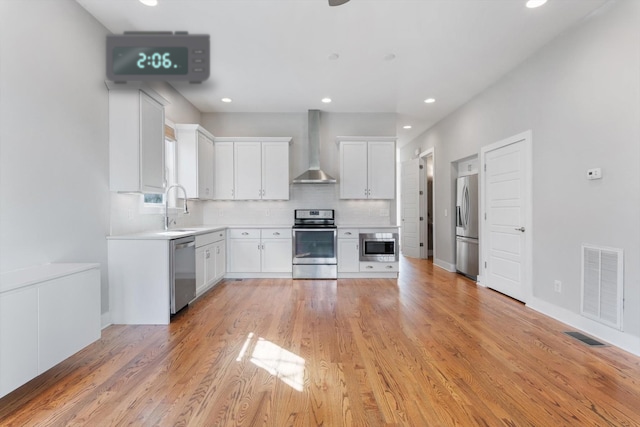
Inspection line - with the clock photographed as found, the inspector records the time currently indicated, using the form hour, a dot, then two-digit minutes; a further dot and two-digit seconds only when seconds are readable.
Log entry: 2.06
